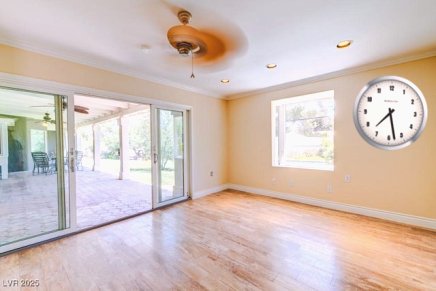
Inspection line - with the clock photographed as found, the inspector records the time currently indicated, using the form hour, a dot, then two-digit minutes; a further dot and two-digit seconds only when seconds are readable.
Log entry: 7.28
